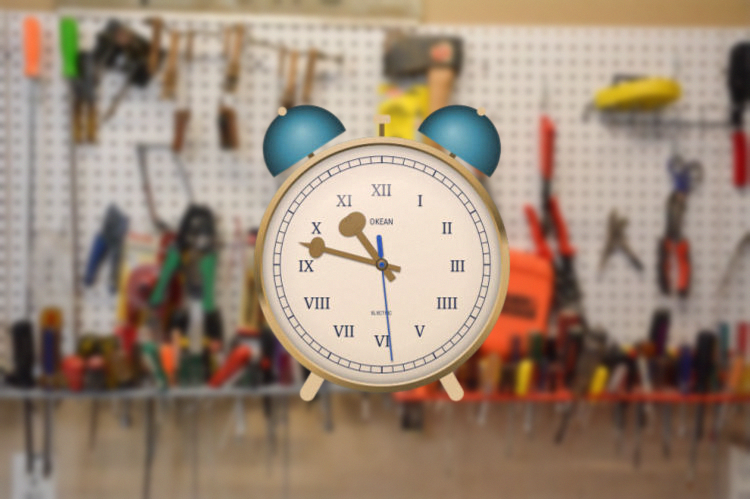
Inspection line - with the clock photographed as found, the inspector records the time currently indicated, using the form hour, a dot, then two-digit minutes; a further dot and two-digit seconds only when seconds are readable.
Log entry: 10.47.29
